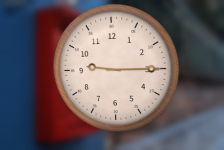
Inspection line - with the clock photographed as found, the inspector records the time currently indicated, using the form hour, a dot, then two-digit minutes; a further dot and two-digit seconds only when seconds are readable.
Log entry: 9.15
